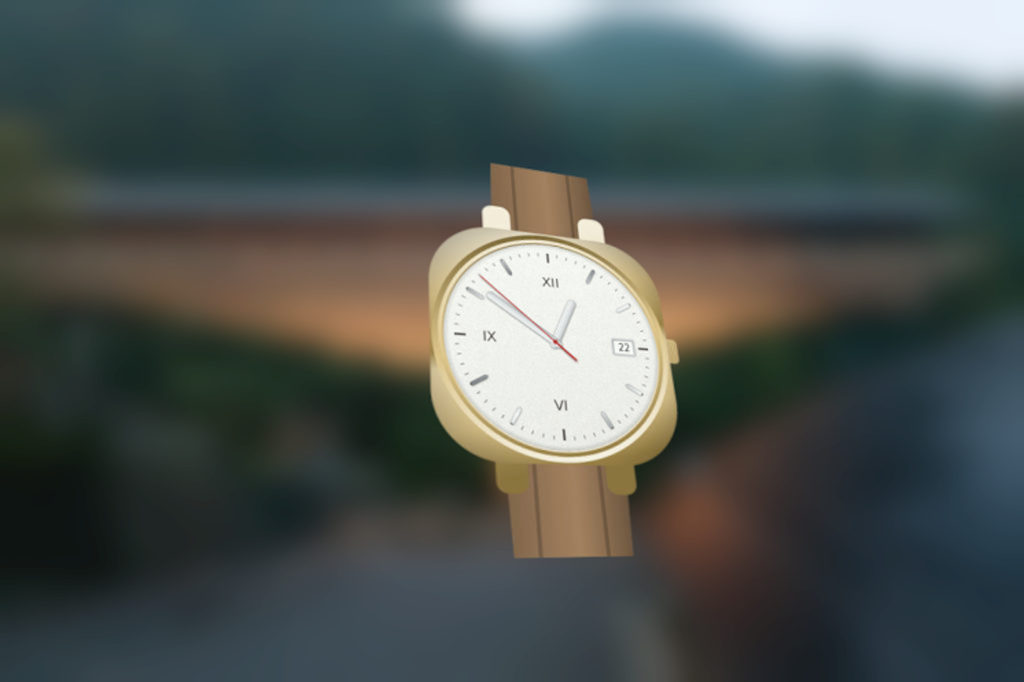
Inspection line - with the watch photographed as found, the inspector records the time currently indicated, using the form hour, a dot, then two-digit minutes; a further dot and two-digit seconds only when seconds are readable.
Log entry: 12.50.52
